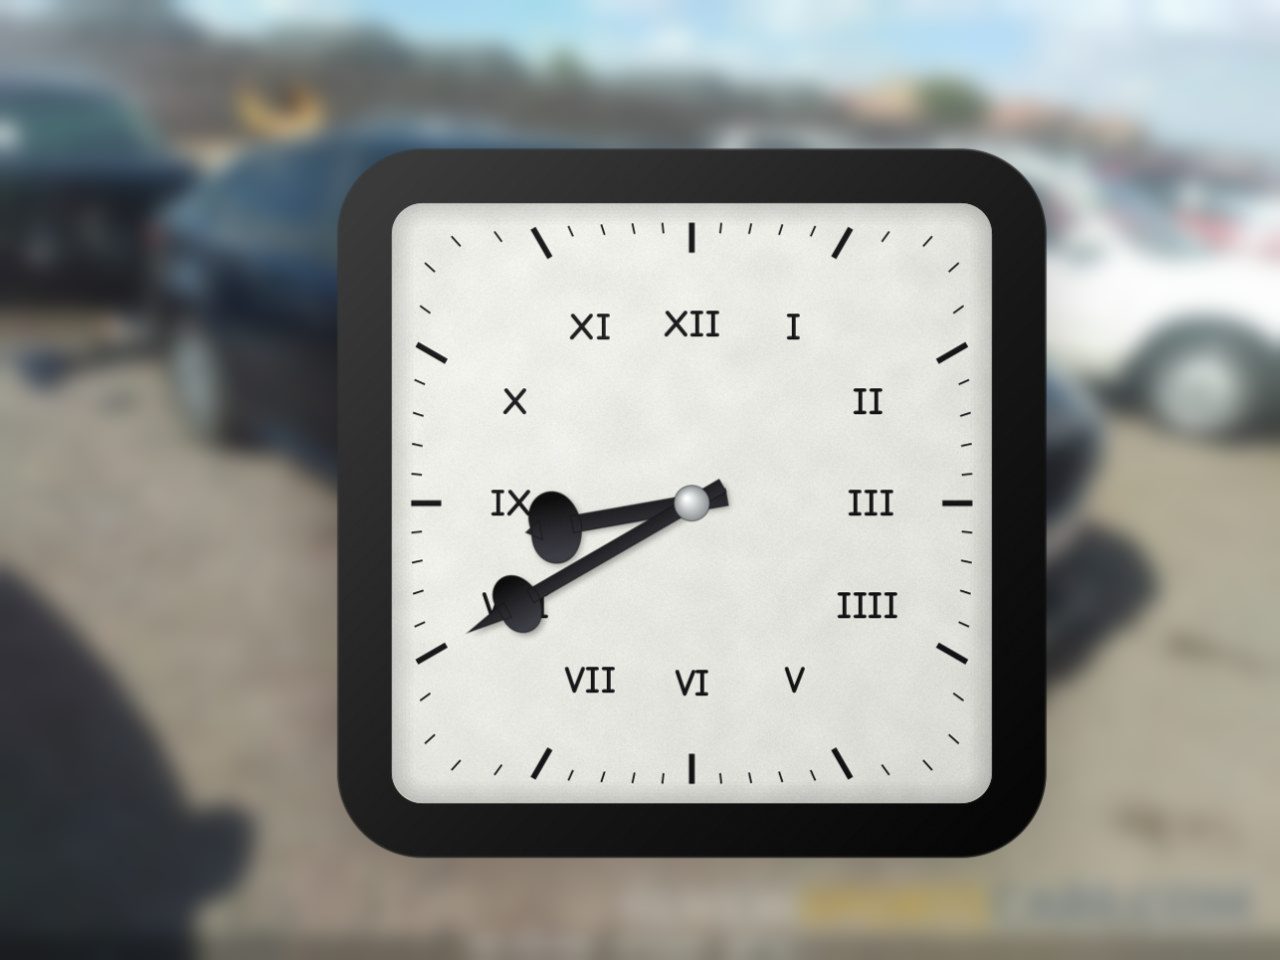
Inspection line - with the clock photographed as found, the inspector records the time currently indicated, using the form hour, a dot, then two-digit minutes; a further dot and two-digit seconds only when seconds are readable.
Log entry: 8.40
